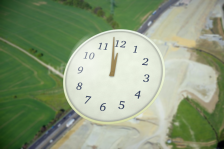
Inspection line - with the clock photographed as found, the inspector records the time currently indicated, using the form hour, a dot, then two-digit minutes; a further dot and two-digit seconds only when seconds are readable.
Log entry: 11.58
